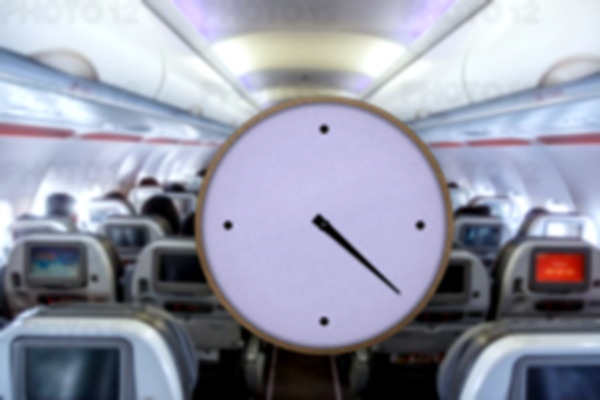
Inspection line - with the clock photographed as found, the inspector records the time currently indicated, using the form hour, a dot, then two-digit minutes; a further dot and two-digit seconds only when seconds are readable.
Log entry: 4.22
